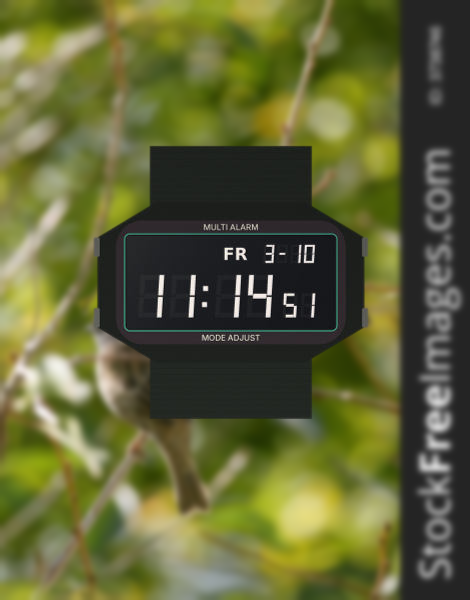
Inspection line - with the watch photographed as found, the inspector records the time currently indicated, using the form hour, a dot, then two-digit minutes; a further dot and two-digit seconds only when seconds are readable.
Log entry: 11.14.51
